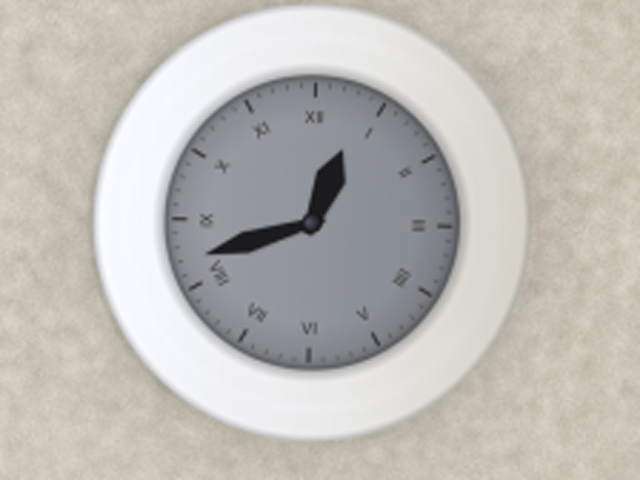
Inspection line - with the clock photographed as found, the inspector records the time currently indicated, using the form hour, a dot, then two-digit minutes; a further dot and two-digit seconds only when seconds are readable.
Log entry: 12.42
